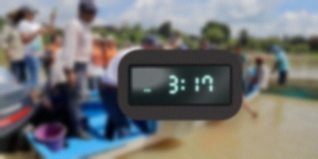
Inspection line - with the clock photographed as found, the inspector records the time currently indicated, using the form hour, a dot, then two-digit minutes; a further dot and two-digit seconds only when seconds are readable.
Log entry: 3.17
